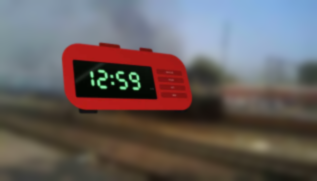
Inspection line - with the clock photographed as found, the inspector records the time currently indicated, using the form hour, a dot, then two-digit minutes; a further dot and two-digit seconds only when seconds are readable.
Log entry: 12.59
